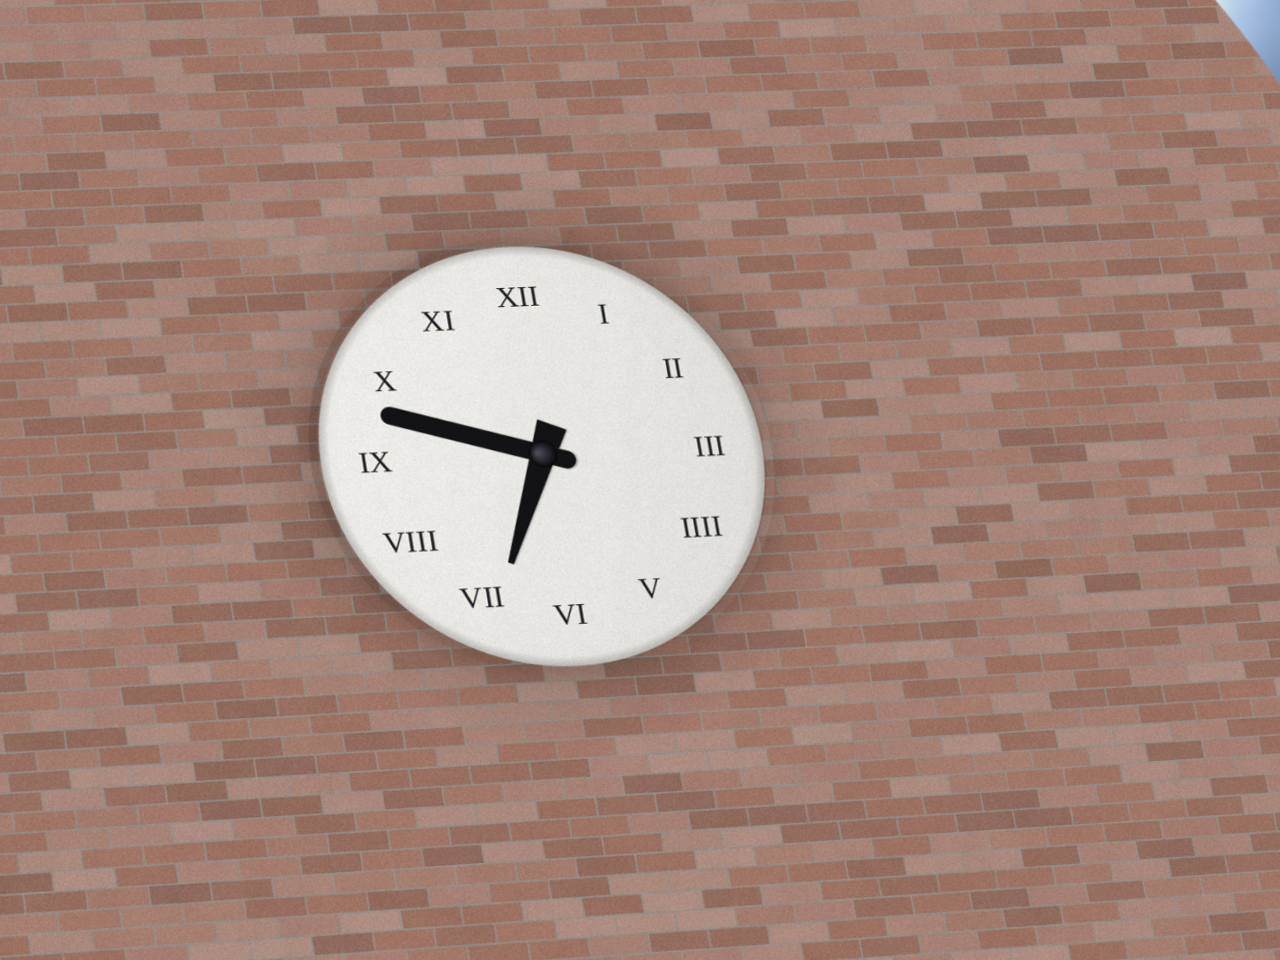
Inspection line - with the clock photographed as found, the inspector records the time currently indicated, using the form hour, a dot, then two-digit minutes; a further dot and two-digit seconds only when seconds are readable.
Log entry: 6.48
